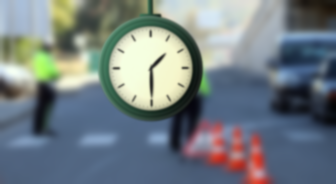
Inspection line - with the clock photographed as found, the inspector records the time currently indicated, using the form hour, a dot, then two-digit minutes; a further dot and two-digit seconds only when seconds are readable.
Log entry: 1.30
